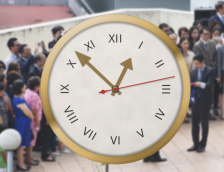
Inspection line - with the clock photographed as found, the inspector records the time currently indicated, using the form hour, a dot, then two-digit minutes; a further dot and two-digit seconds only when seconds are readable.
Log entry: 12.52.13
